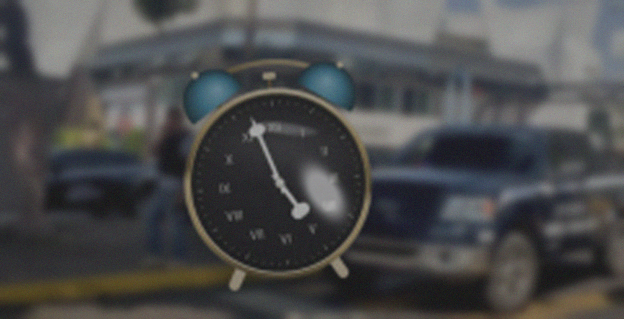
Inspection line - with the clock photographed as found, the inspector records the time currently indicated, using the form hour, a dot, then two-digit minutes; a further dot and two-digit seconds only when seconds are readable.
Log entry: 4.57
